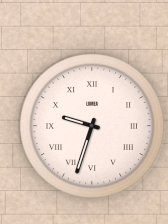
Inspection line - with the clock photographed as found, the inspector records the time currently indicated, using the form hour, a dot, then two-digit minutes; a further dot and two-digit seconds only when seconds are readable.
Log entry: 9.33
